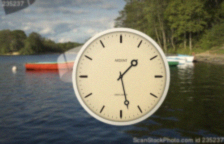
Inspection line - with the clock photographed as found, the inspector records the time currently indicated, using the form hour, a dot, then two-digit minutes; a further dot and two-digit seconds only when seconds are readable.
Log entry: 1.28
